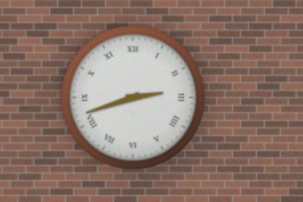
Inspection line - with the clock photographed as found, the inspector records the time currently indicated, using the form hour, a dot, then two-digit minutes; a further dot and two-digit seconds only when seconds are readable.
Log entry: 2.42
